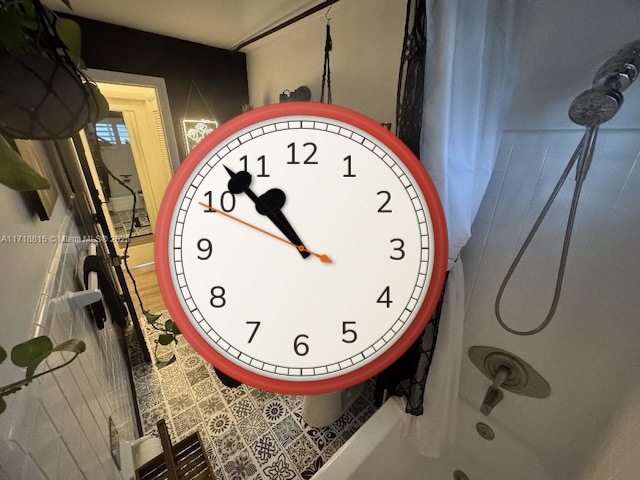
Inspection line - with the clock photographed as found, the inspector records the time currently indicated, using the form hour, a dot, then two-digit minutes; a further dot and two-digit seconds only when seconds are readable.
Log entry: 10.52.49
